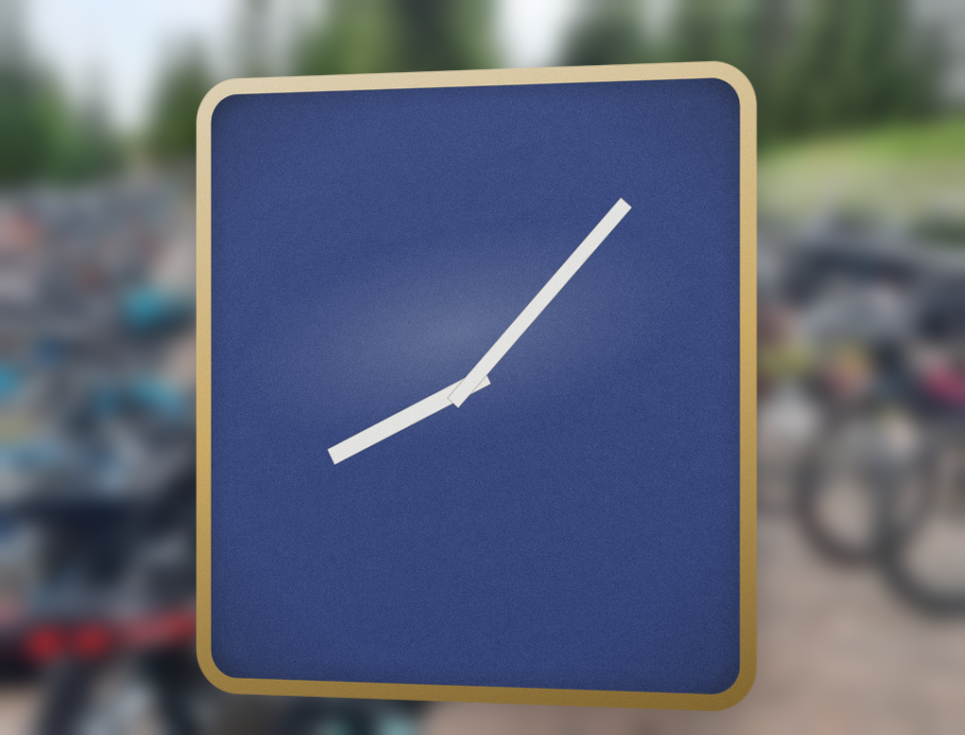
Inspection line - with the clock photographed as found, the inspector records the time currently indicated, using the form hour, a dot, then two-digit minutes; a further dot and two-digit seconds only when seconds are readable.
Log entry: 8.07
